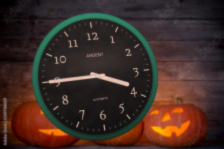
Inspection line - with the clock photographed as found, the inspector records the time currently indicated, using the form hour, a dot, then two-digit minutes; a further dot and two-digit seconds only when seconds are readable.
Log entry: 3.45
